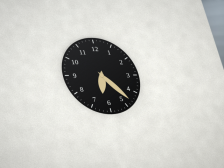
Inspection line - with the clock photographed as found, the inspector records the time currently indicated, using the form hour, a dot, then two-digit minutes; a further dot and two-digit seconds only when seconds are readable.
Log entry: 6.23
